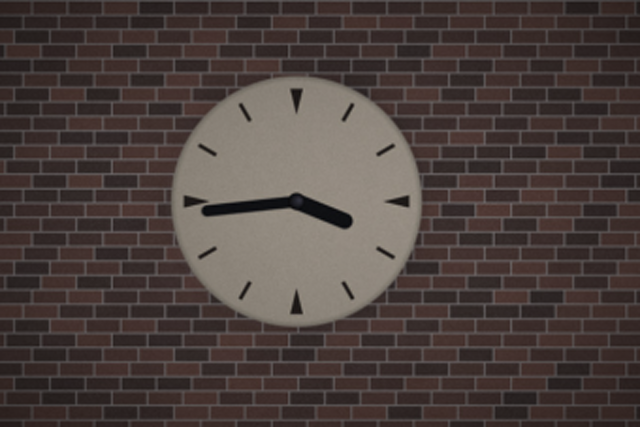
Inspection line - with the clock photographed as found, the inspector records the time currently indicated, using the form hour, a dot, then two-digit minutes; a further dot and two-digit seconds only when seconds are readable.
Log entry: 3.44
